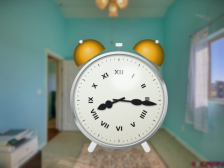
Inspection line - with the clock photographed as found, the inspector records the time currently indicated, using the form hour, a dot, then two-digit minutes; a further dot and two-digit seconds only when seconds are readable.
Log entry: 8.16
